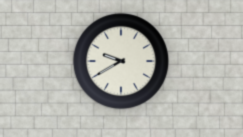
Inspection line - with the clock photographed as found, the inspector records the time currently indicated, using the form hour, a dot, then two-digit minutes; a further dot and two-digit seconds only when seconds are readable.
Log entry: 9.40
